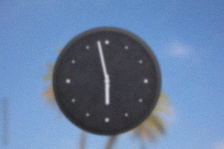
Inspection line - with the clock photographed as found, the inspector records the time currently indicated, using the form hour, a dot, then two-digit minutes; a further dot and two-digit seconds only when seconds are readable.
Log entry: 5.58
